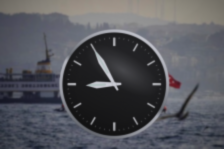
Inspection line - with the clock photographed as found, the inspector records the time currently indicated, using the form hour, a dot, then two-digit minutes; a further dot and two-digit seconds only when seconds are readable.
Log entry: 8.55
